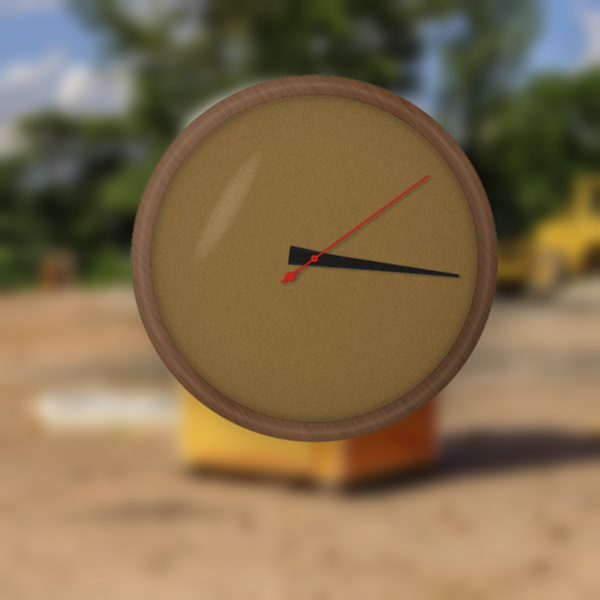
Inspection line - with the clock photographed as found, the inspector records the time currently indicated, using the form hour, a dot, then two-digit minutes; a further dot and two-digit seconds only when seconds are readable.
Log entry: 3.16.09
